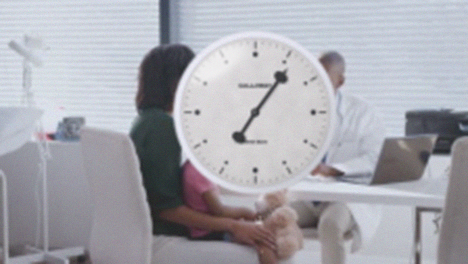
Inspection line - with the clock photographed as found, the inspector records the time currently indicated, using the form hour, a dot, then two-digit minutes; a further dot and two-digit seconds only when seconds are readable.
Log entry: 7.06
